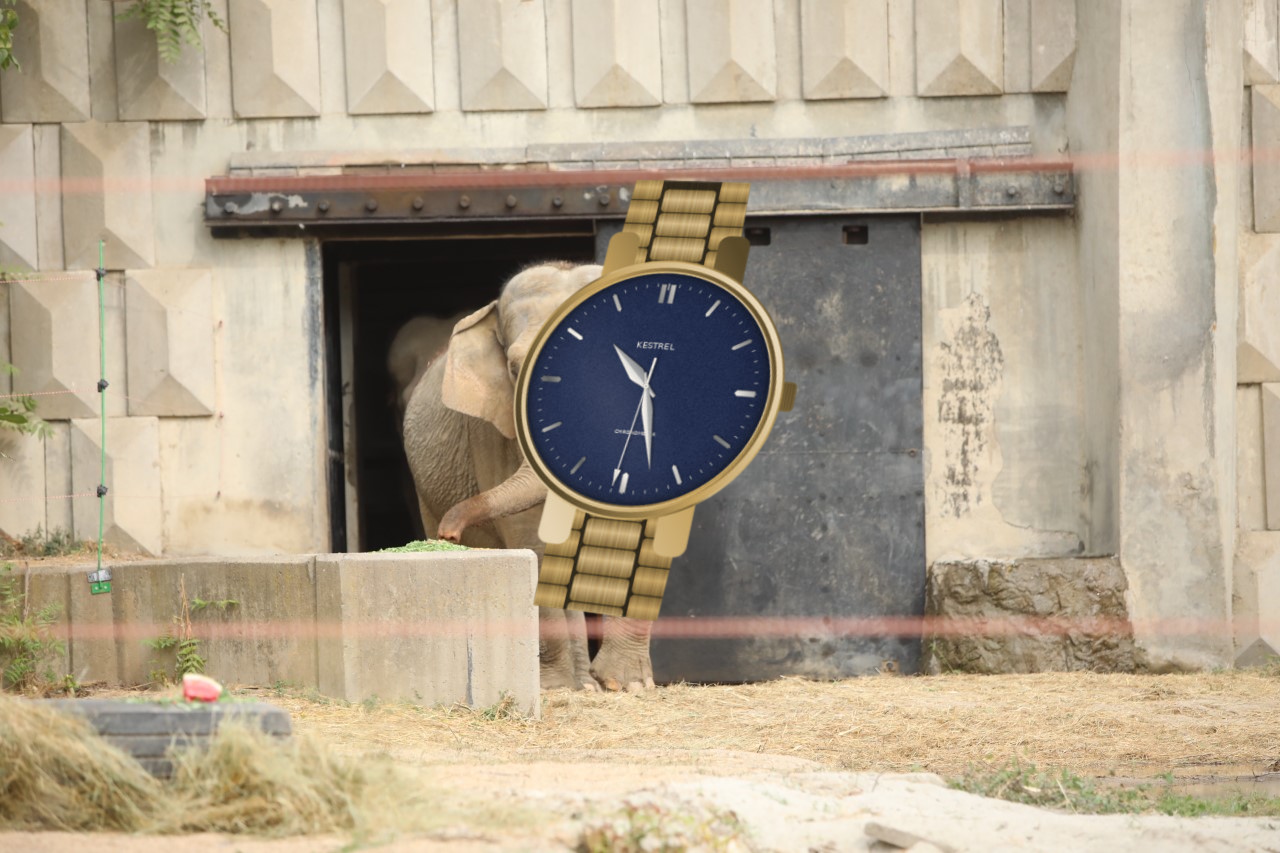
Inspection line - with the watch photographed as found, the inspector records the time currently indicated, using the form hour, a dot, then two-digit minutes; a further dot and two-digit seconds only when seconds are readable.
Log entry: 10.27.31
